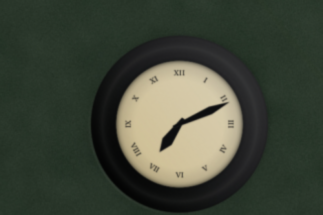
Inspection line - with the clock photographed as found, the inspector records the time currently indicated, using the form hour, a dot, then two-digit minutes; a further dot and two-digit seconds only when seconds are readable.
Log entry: 7.11
